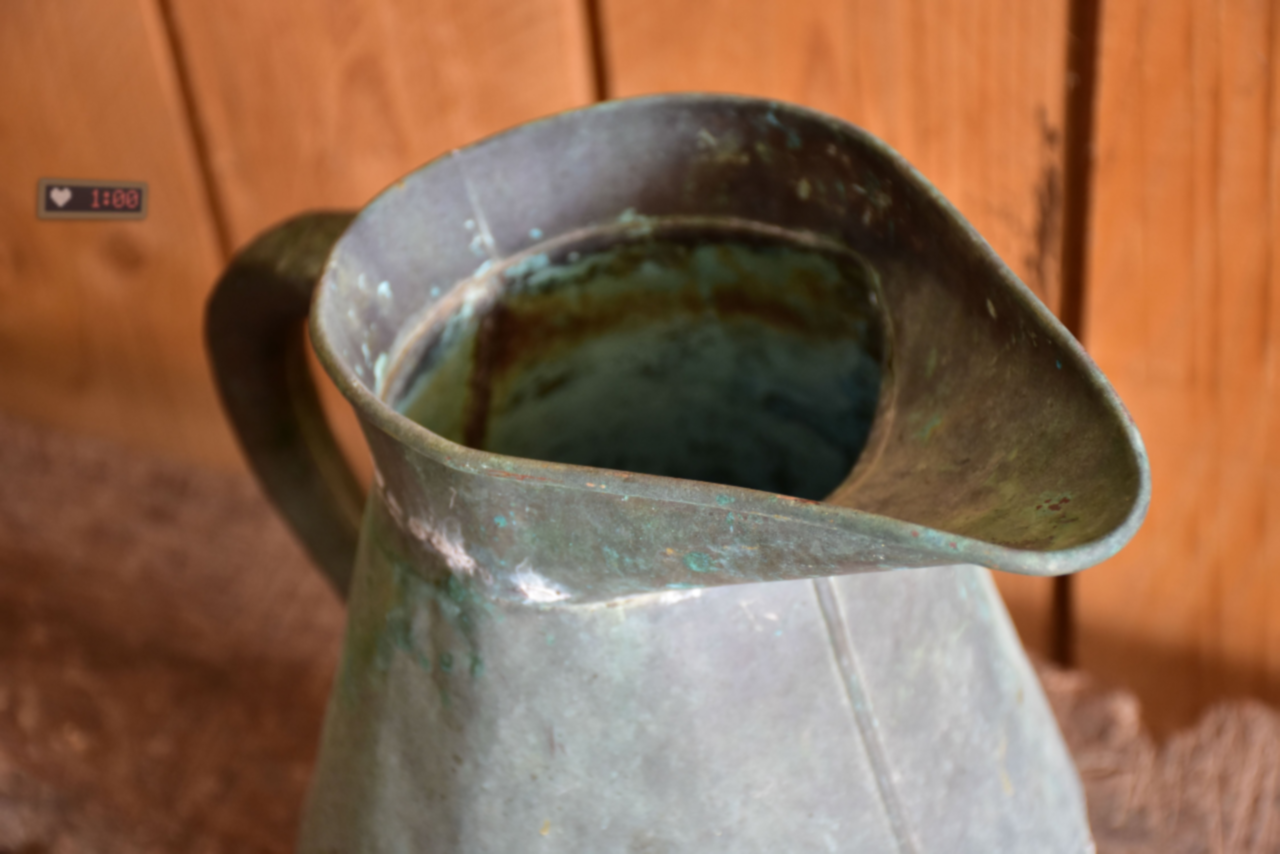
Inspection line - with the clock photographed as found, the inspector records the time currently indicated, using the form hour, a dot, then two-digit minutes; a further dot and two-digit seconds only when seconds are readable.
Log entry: 1.00
